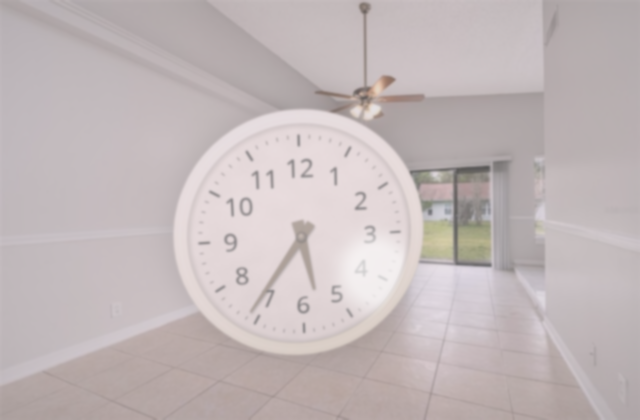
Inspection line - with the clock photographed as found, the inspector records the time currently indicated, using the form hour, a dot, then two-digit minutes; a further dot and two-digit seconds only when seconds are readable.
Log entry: 5.36
